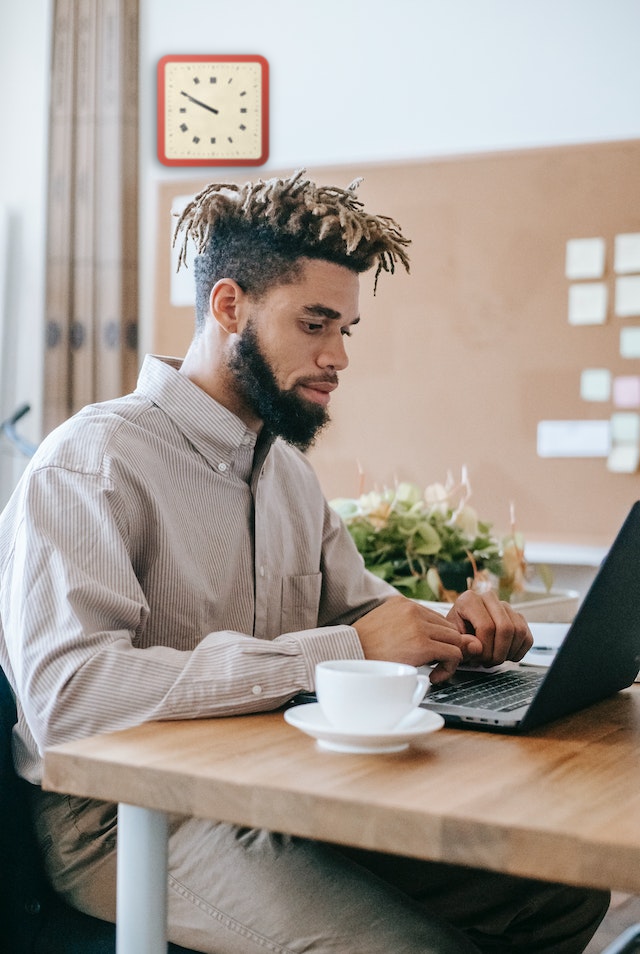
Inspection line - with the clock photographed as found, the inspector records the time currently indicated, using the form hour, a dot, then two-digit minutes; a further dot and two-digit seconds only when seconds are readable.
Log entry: 9.50
